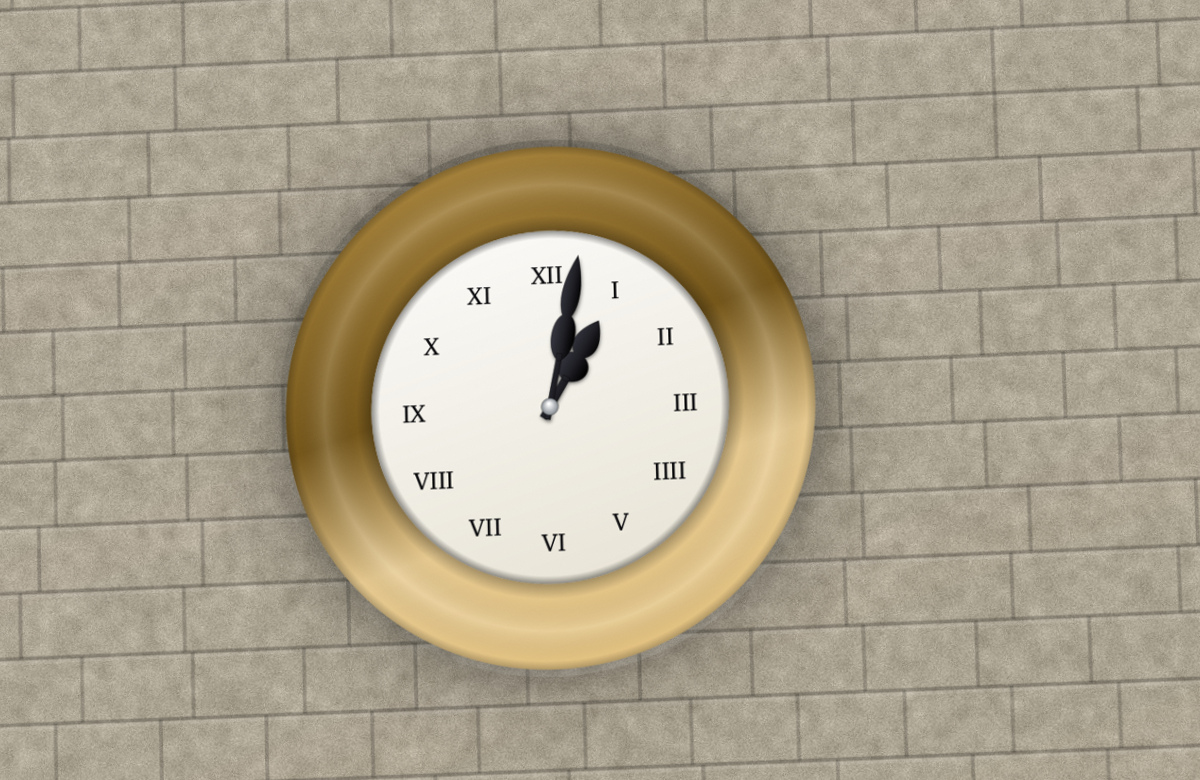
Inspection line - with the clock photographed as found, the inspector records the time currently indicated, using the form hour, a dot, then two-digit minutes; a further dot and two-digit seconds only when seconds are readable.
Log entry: 1.02
